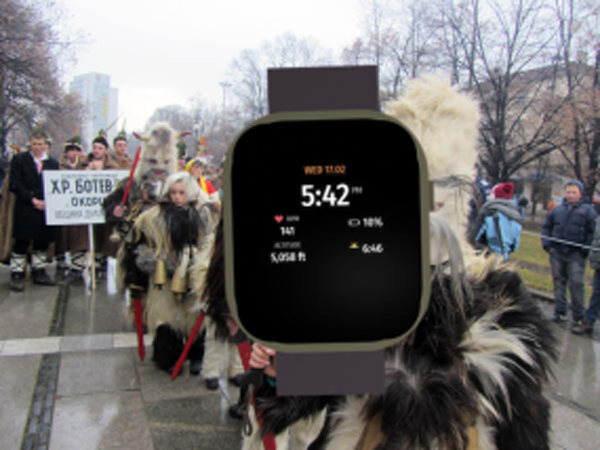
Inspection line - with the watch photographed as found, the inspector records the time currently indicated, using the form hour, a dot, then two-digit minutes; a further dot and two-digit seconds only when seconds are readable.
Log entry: 5.42
